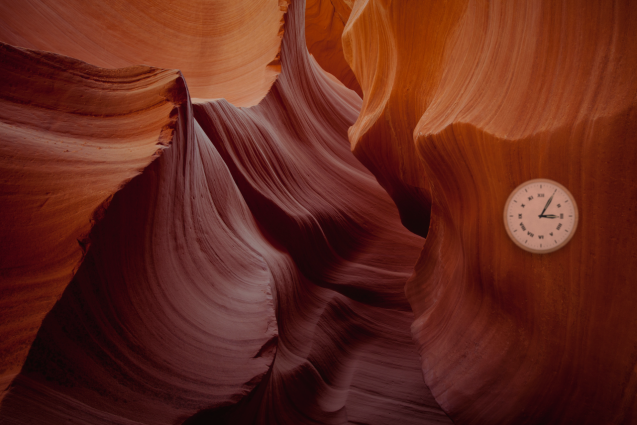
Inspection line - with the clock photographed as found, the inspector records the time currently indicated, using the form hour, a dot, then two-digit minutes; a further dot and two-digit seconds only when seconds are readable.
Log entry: 3.05
